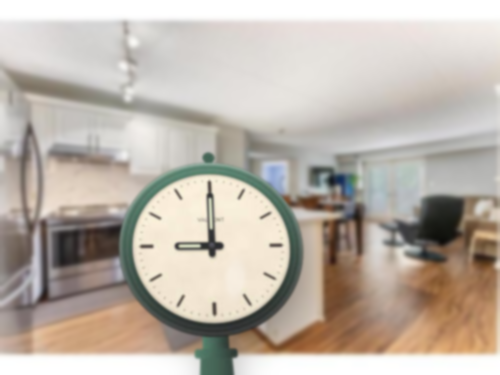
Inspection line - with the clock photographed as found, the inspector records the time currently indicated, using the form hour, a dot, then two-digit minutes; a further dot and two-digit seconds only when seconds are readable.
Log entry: 9.00
